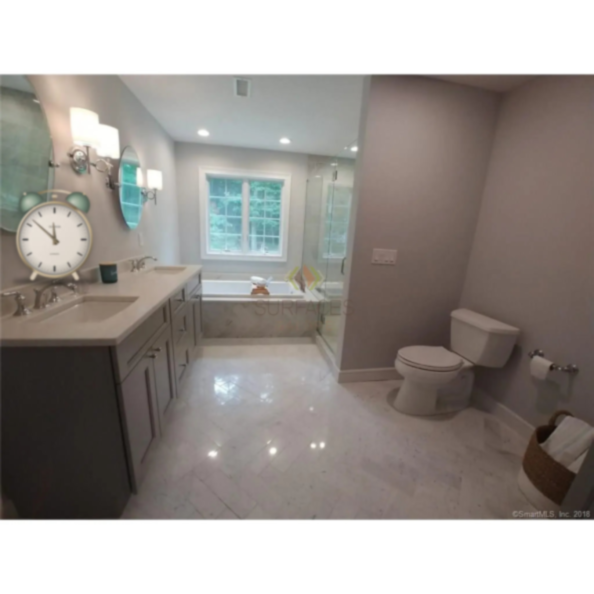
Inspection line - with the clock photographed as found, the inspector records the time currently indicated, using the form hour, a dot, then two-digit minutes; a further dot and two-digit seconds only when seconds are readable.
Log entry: 11.52
